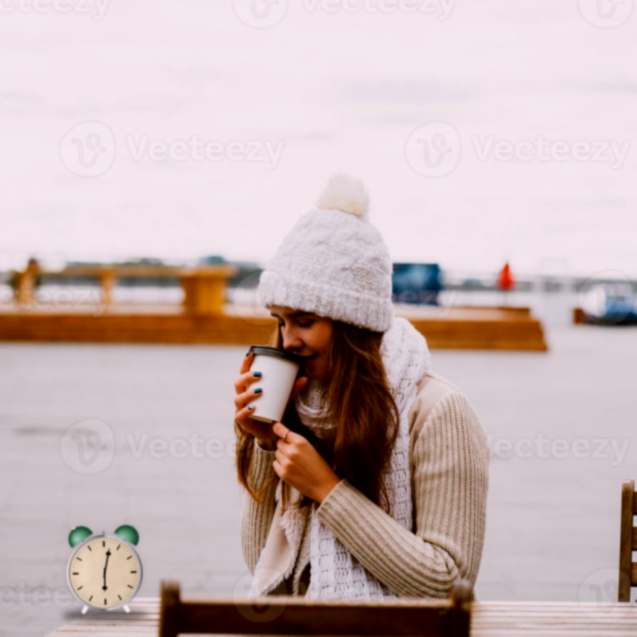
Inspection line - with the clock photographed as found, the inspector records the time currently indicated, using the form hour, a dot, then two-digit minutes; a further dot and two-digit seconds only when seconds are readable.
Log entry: 6.02
